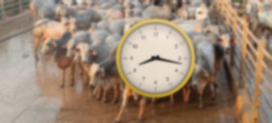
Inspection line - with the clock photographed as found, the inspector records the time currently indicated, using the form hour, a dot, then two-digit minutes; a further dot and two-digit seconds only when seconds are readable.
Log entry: 8.17
